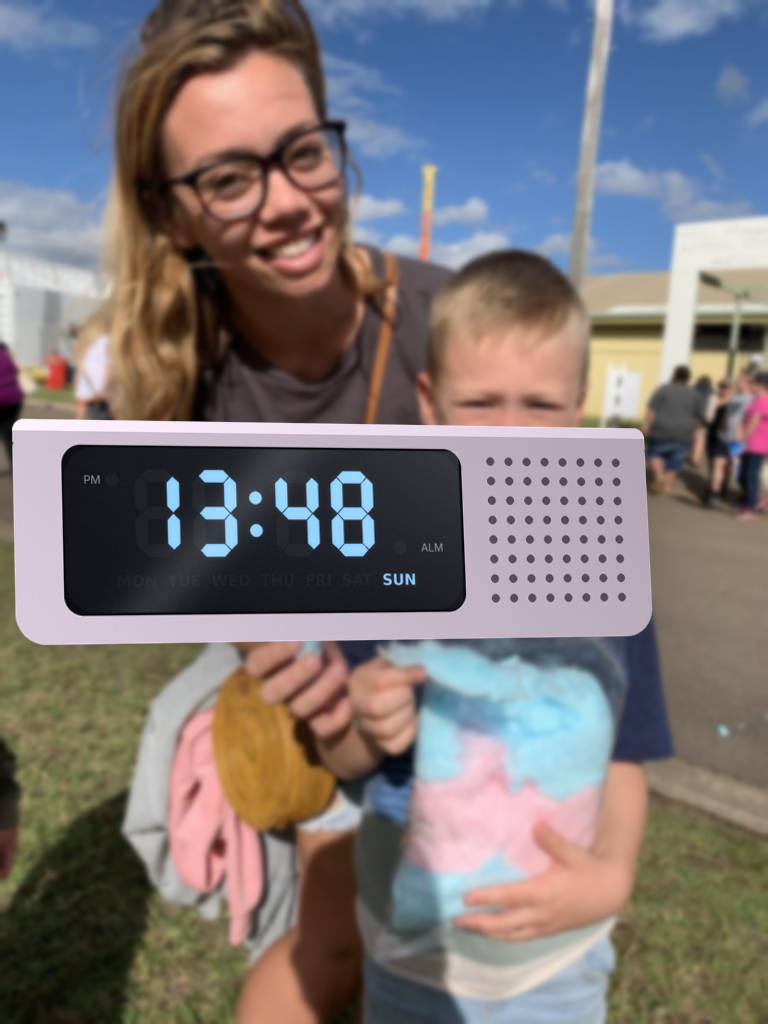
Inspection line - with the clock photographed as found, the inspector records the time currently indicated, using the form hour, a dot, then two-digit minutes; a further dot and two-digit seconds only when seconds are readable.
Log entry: 13.48
